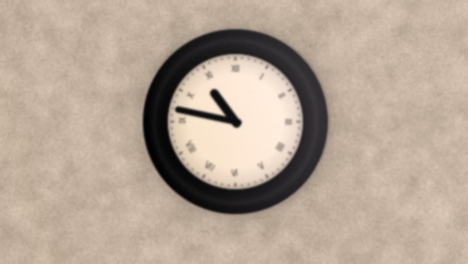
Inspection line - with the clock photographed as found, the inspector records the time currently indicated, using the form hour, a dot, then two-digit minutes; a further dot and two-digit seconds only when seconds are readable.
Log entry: 10.47
